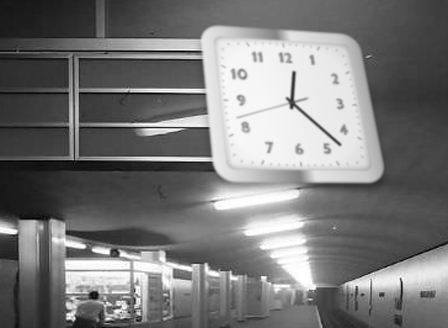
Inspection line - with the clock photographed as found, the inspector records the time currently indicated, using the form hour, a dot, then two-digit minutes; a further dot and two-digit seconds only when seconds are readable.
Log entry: 12.22.42
